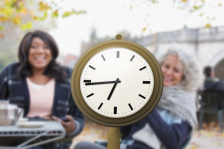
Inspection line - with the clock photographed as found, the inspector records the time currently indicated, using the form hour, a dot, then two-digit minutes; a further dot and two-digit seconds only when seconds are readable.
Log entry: 6.44
